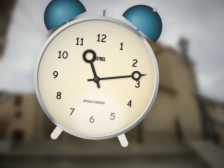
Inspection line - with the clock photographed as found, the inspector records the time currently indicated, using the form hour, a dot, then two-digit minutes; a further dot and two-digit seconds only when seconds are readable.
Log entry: 11.13
